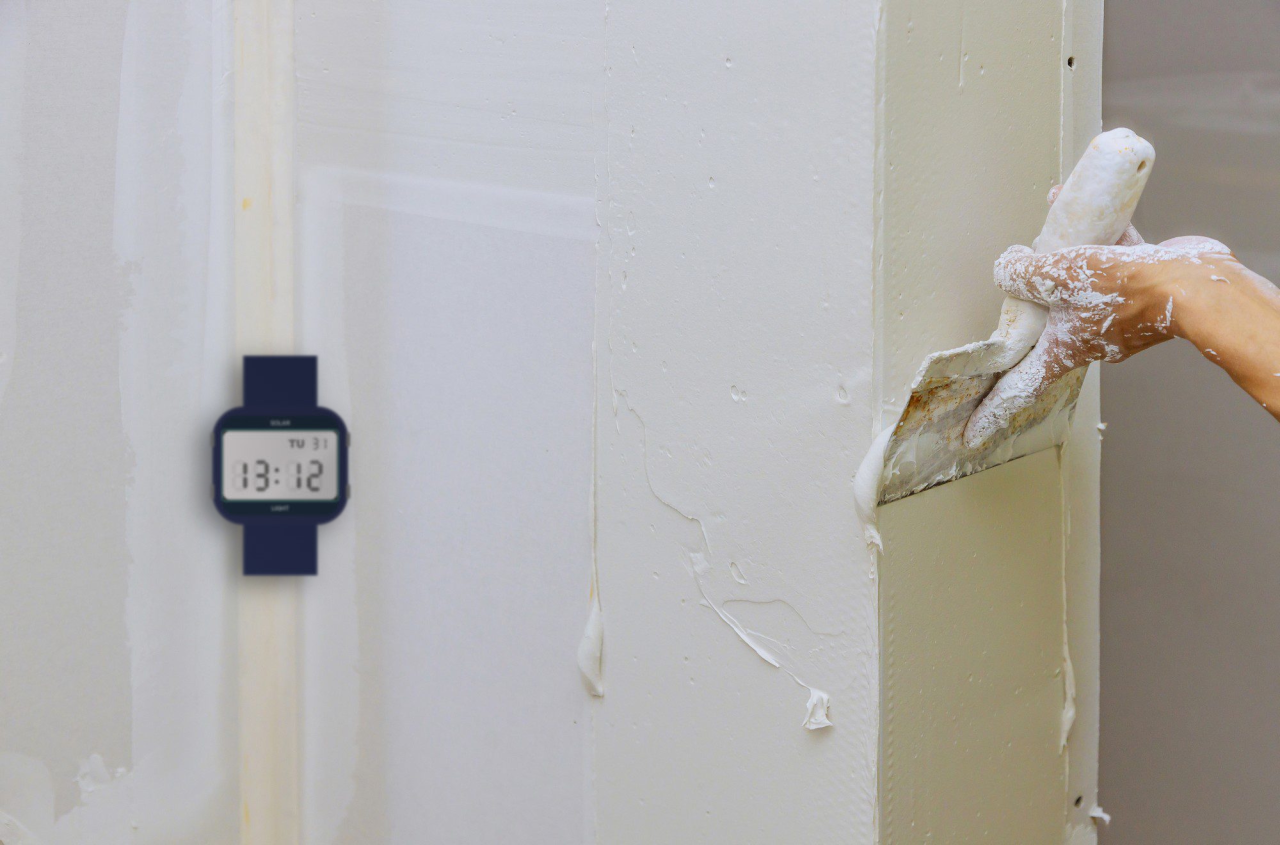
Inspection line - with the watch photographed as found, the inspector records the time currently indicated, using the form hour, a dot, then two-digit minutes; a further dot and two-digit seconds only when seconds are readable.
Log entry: 13.12
